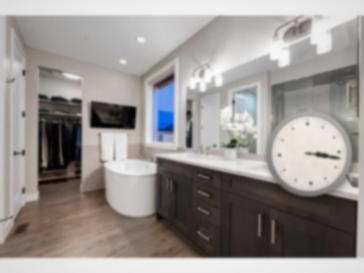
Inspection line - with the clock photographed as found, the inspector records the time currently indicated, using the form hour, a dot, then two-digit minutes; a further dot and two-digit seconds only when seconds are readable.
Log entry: 3.17
